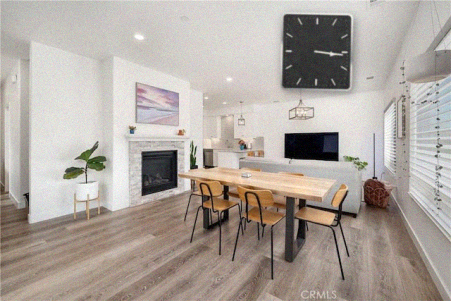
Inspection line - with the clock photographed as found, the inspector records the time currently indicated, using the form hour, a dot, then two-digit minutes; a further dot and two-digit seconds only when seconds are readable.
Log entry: 3.16
